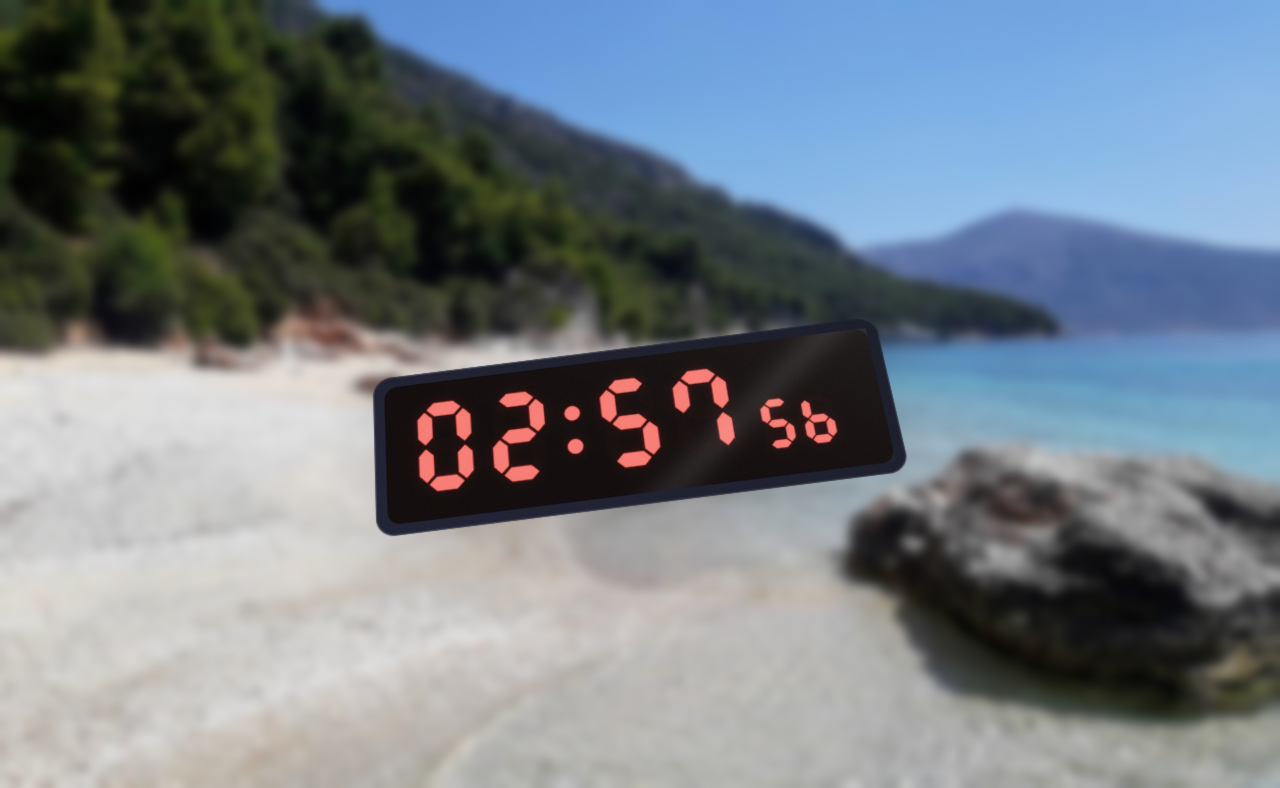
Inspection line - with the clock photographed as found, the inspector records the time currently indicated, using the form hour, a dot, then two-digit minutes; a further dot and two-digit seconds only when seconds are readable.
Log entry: 2.57.56
